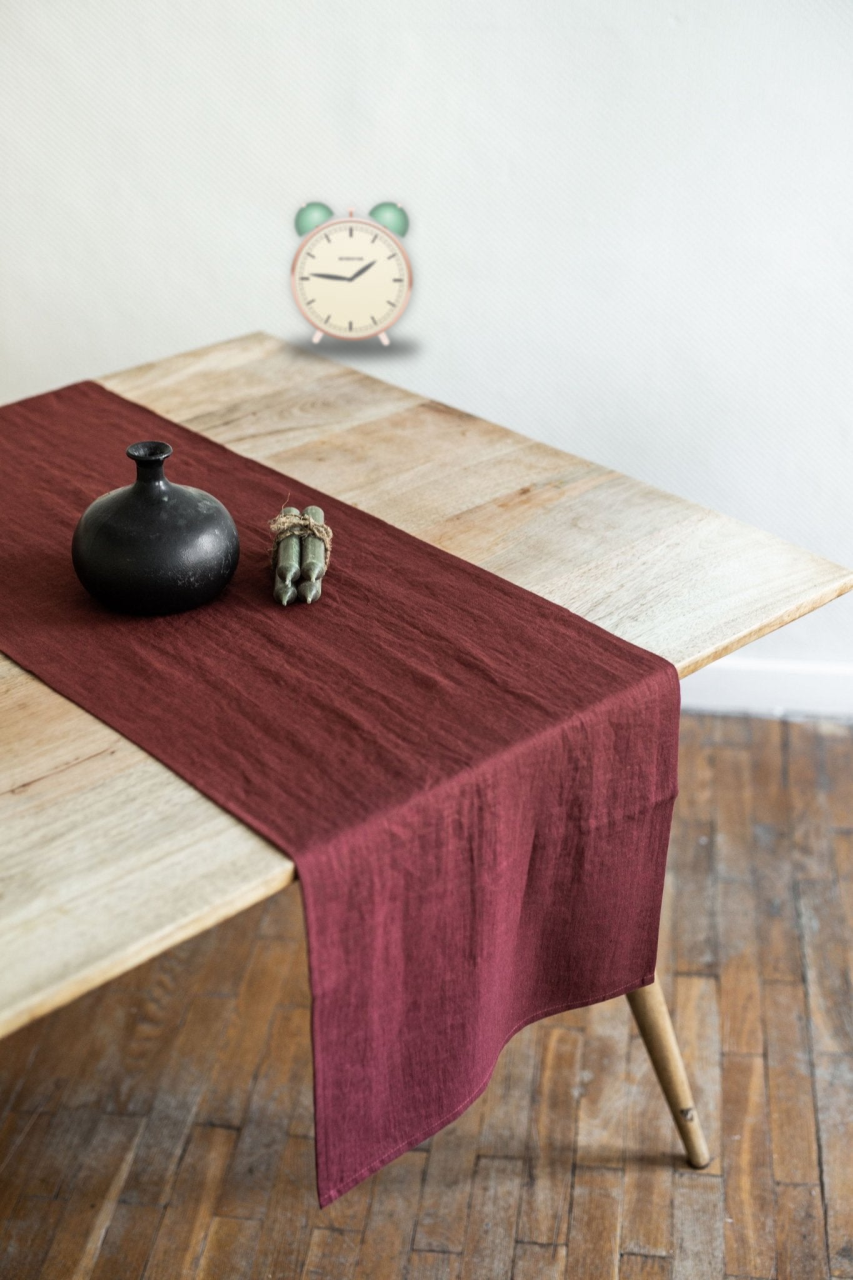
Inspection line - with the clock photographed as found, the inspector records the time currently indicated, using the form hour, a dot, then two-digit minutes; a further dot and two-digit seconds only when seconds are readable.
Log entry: 1.46
